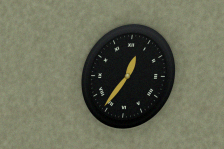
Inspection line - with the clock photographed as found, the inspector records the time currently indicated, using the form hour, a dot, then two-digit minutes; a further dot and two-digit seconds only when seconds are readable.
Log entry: 12.36
